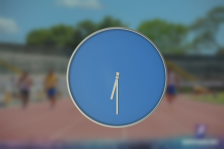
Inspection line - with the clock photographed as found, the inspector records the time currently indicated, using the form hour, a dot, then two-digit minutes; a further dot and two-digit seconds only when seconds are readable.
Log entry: 6.30
